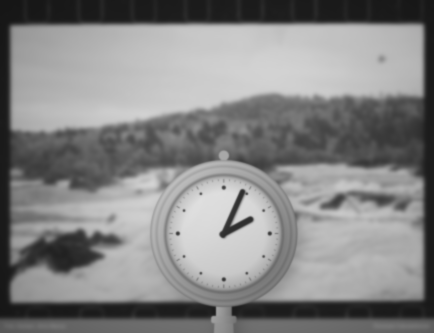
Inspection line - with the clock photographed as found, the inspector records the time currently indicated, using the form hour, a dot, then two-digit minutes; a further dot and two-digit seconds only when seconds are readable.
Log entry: 2.04
